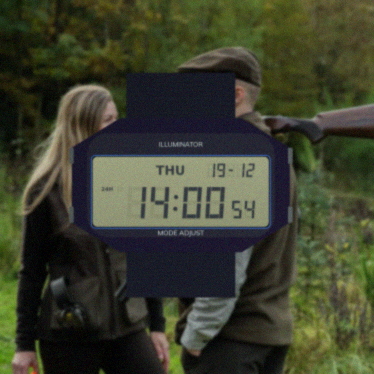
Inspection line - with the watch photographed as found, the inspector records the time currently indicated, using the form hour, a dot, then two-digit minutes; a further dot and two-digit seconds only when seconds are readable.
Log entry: 14.00.54
